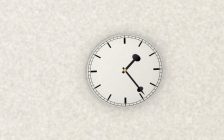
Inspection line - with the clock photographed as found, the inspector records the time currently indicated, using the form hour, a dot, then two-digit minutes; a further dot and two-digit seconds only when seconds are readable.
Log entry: 1.24
